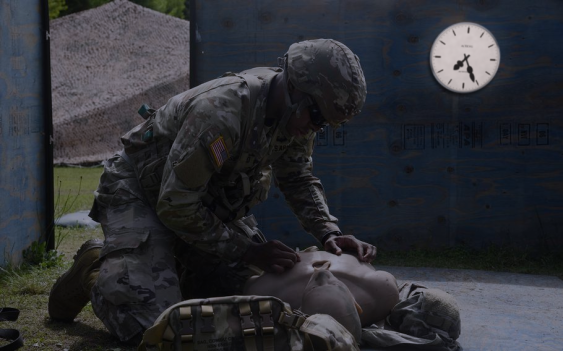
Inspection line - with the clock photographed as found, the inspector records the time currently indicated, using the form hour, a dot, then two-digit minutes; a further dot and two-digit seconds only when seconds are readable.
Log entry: 7.26
